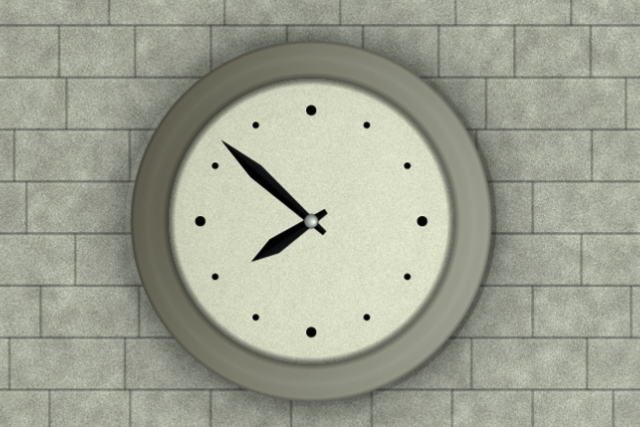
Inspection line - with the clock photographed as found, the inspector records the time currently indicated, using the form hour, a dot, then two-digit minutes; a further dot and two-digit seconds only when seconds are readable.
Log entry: 7.52
